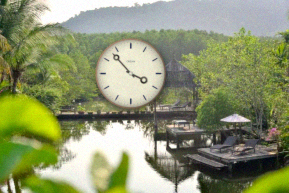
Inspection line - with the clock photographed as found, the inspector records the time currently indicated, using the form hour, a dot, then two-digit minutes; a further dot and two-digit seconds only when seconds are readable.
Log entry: 3.53
